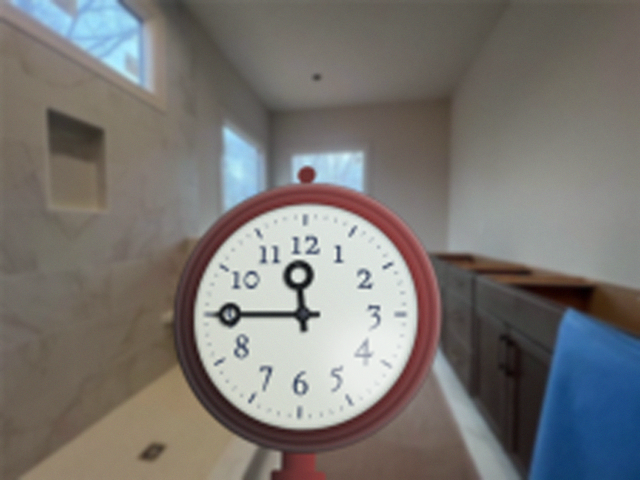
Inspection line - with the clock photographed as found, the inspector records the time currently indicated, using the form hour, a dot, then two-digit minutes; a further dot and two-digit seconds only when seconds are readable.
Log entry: 11.45
